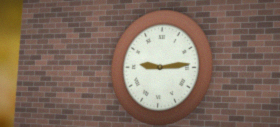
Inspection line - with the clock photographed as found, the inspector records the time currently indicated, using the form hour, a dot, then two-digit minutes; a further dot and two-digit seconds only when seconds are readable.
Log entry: 9.14
